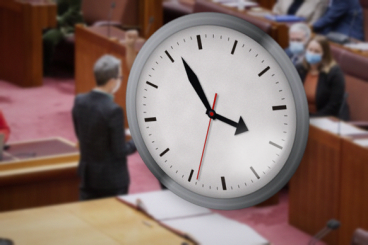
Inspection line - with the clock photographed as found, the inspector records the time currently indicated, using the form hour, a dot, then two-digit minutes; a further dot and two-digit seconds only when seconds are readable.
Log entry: 3.56.34
